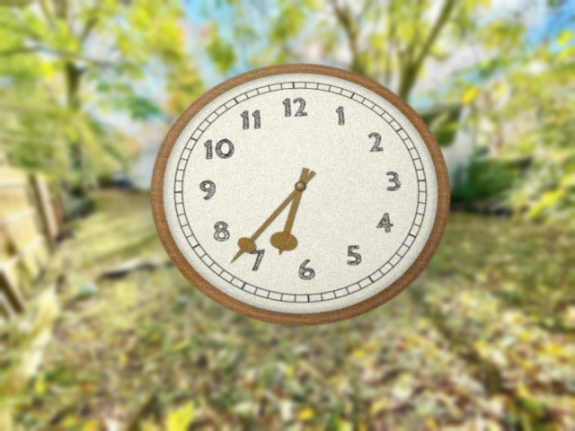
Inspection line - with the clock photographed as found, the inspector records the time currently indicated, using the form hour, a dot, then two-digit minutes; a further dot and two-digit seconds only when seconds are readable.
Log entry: 6.37
